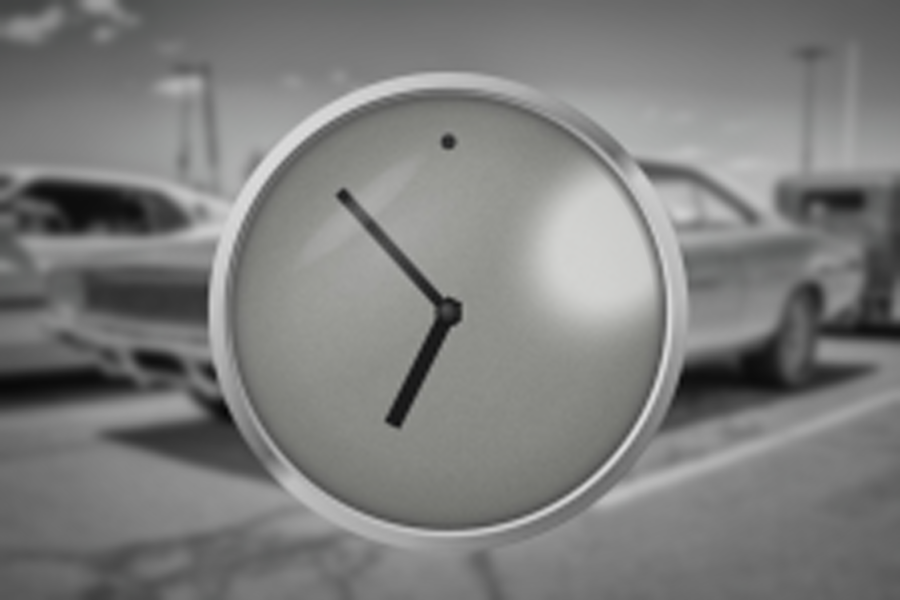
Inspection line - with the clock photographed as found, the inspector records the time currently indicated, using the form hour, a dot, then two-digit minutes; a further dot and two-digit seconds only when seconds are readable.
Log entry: 6.53
